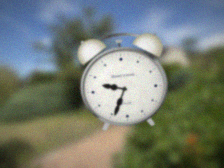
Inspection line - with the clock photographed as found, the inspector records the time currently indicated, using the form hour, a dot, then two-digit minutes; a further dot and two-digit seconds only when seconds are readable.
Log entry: 9.34
